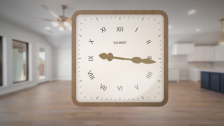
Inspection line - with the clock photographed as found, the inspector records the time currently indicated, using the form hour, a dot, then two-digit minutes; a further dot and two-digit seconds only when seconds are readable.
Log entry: 9.16
